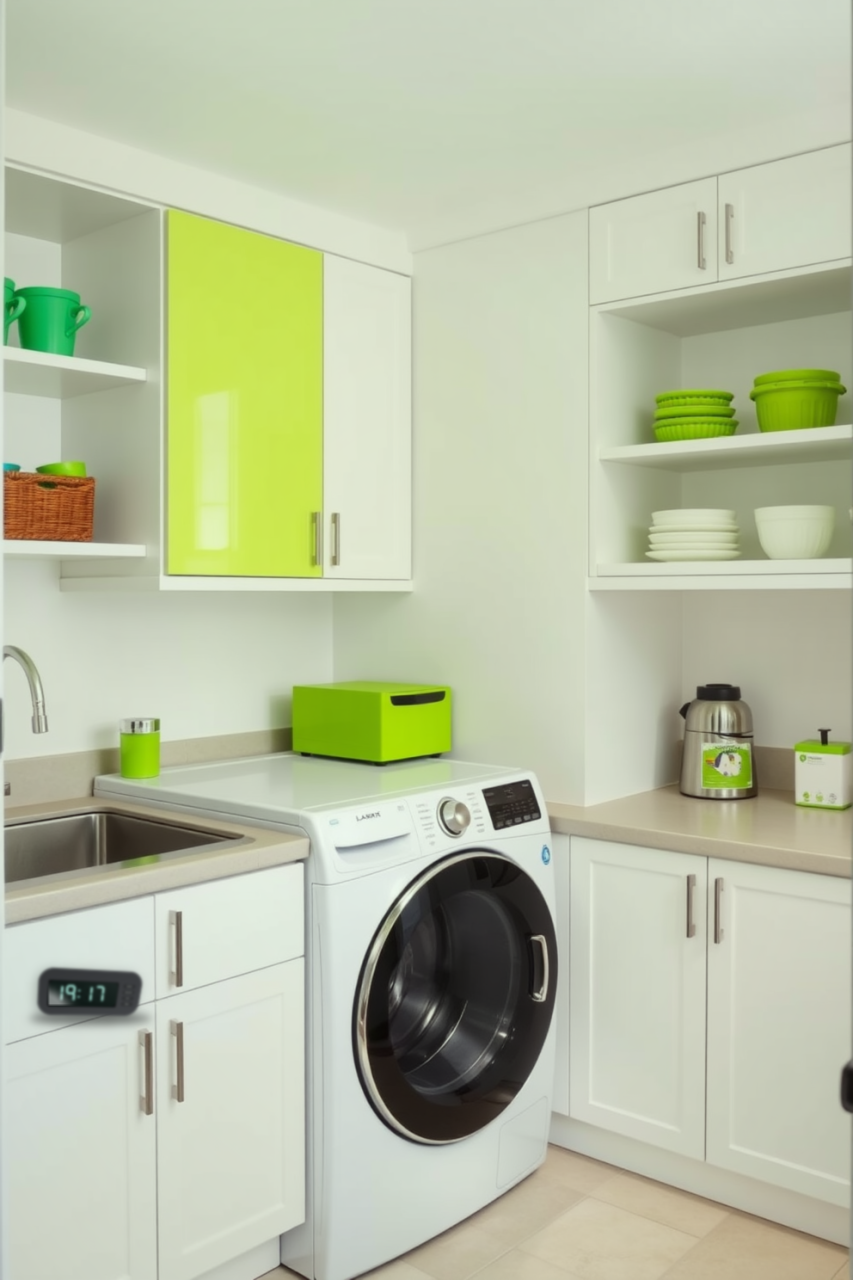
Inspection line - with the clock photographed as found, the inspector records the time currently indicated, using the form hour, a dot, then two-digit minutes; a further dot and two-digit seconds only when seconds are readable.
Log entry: 19.17
